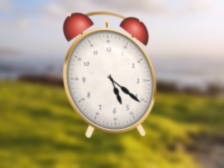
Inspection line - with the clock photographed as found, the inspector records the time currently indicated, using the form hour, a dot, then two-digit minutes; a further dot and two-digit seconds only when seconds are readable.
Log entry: 5.21
